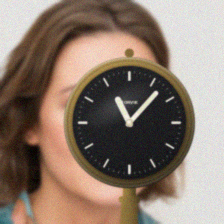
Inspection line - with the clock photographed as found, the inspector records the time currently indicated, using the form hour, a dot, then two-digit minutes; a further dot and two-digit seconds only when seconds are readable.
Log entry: 11.07
